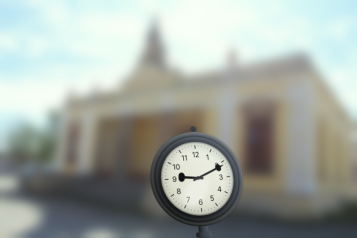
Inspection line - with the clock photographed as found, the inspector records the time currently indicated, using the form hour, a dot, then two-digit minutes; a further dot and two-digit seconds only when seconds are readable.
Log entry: 9.11
